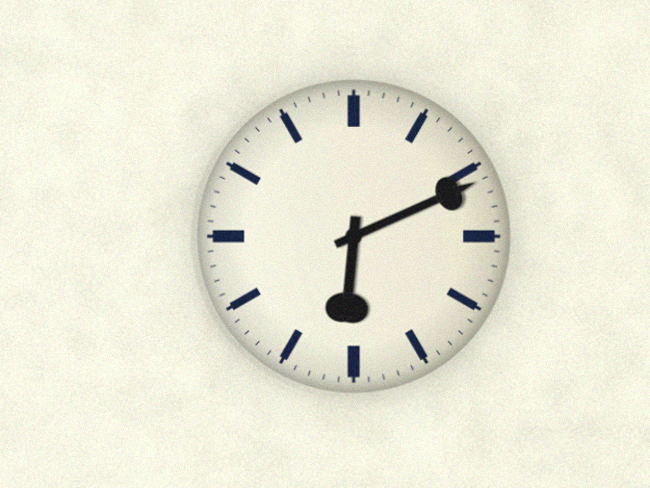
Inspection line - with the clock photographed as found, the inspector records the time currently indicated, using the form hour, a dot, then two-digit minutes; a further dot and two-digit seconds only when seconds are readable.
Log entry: 6.11
